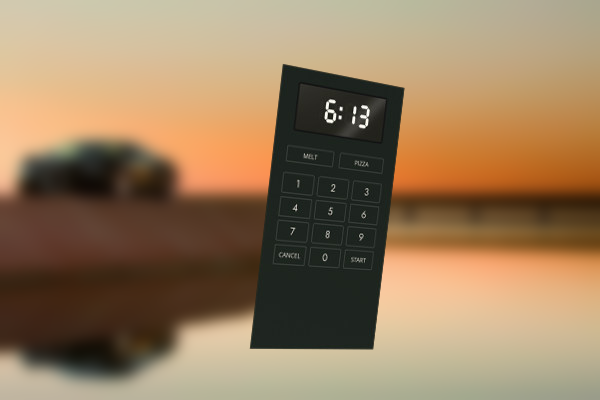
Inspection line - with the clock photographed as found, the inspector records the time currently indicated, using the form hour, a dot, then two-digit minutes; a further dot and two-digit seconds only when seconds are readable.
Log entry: 6.13
